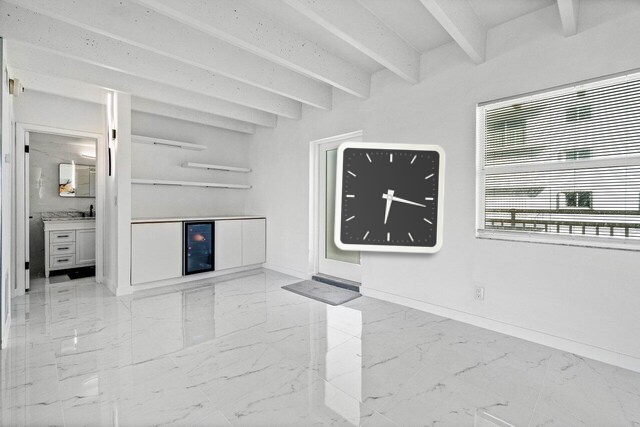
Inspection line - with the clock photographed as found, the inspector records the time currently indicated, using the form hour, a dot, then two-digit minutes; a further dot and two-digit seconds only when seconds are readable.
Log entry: 6.17
